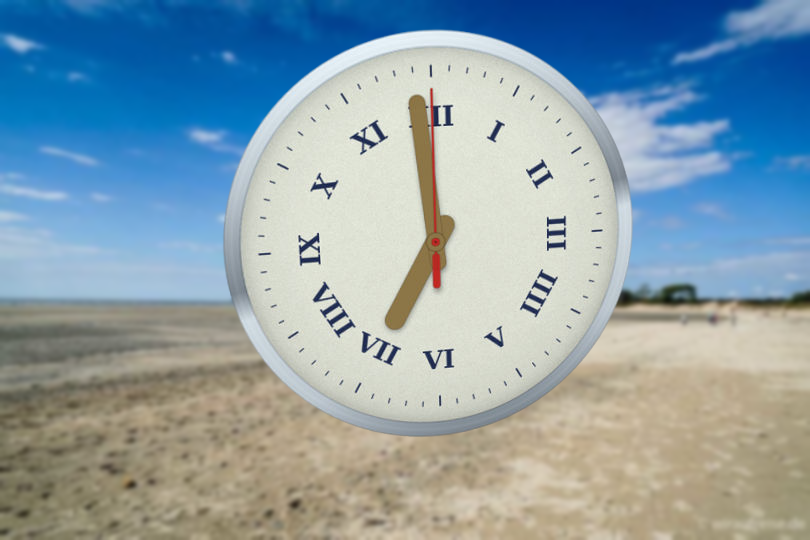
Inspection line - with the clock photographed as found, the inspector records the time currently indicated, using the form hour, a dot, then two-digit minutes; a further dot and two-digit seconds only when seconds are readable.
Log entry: 6.59.00
